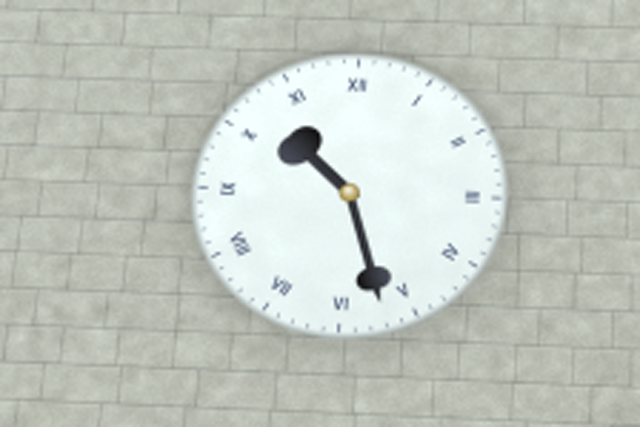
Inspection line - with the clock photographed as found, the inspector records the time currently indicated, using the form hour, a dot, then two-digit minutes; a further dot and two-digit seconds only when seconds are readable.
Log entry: 10.27
